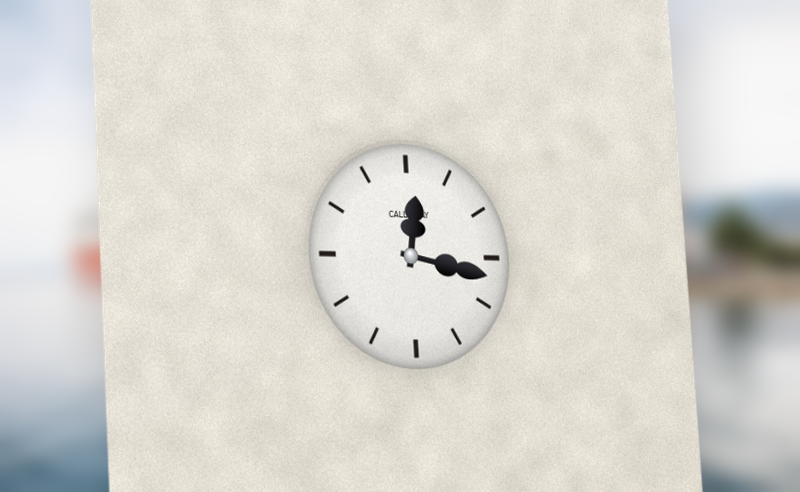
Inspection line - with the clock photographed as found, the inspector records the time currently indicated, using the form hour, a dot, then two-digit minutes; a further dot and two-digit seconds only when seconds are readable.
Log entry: 12.17
